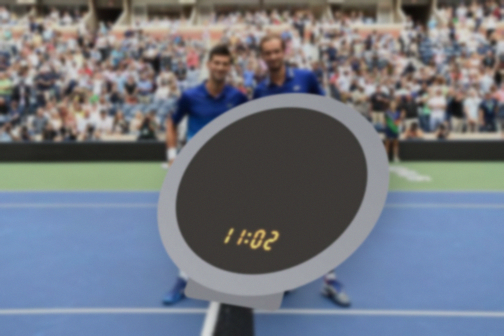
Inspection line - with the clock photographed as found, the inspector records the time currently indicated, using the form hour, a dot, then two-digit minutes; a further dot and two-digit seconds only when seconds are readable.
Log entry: 11.02
